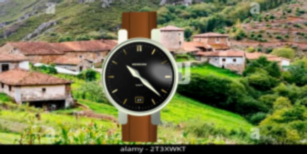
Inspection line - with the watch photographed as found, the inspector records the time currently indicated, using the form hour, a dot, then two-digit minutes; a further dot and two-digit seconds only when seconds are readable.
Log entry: 10.22
